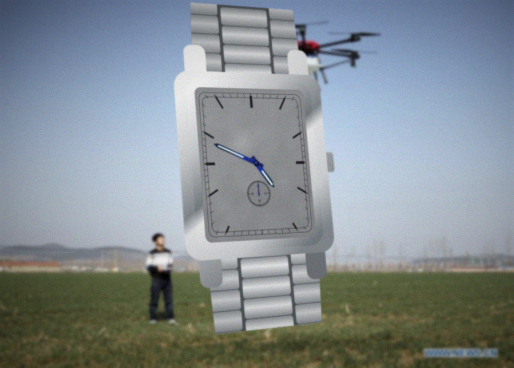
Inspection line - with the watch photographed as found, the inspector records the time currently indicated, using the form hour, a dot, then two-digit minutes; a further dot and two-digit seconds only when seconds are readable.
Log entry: 4.49
